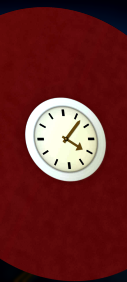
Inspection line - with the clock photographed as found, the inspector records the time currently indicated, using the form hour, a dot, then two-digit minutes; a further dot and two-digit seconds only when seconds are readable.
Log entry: 4.07
